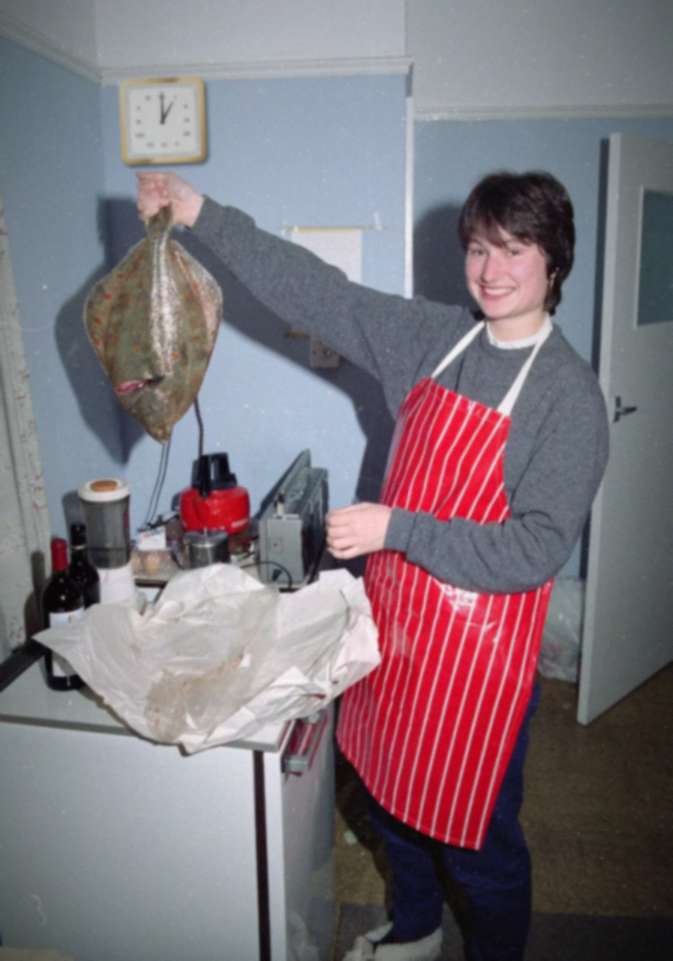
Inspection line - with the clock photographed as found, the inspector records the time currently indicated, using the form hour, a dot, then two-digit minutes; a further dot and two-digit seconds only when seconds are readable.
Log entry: 1.00
